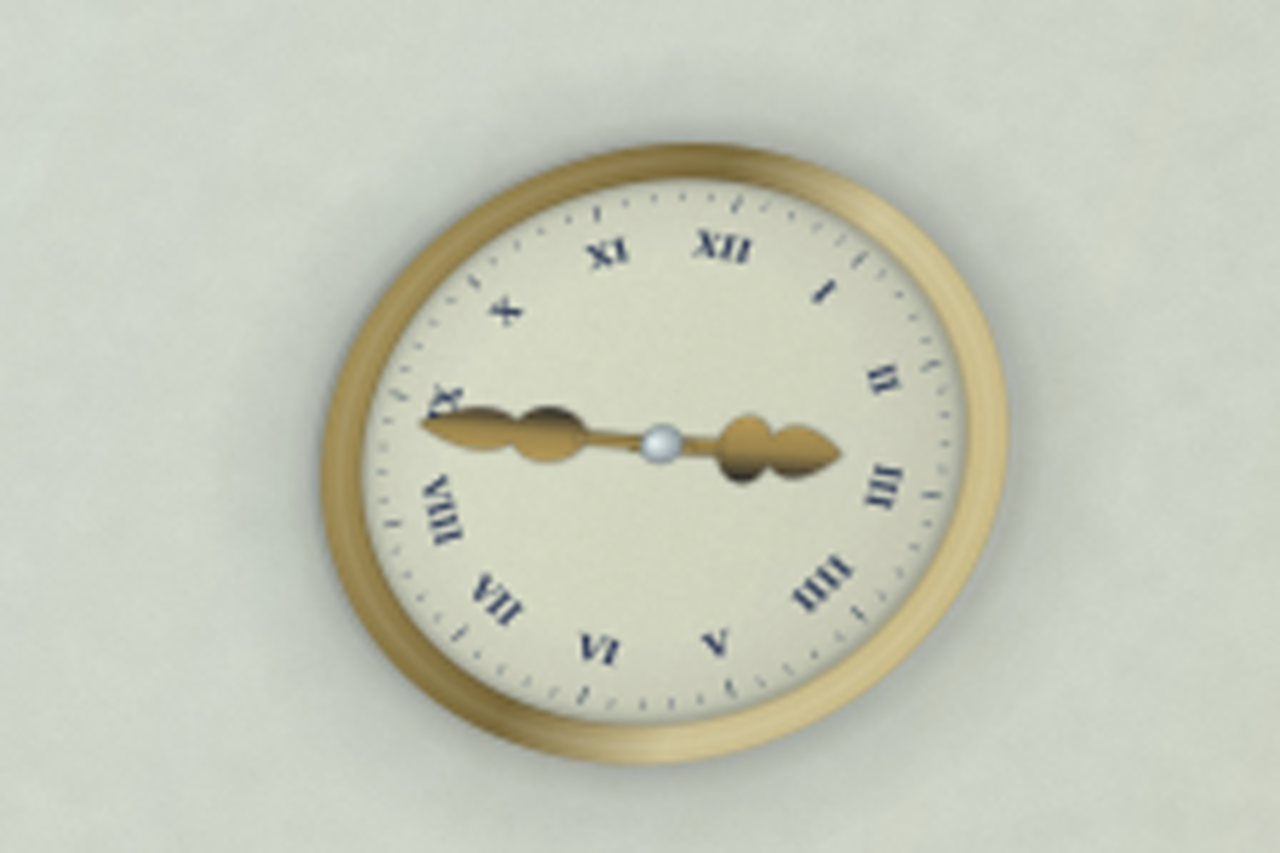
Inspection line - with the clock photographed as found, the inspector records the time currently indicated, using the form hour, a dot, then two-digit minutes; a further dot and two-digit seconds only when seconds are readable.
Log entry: 2.44
